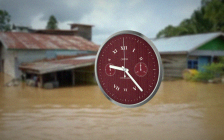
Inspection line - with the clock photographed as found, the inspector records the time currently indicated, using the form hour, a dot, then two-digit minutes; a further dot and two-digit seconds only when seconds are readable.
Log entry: 9.23
